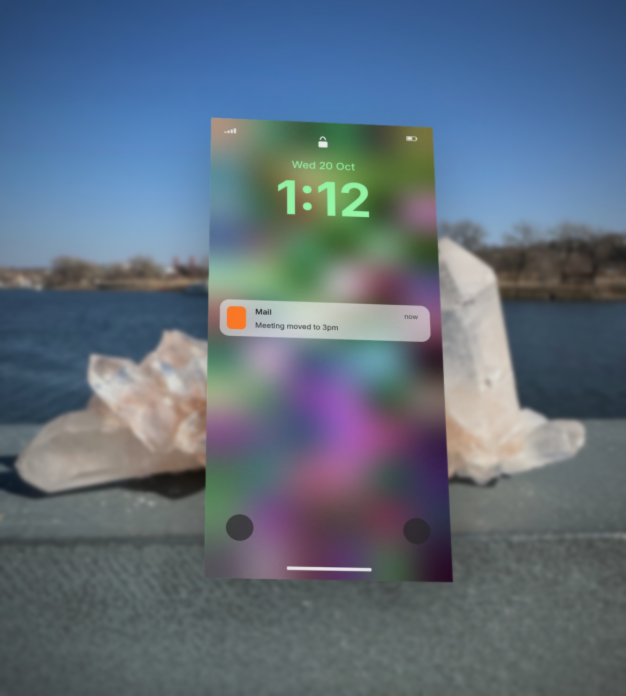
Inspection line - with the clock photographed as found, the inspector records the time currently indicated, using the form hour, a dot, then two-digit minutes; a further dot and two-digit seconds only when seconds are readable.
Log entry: 1.12
